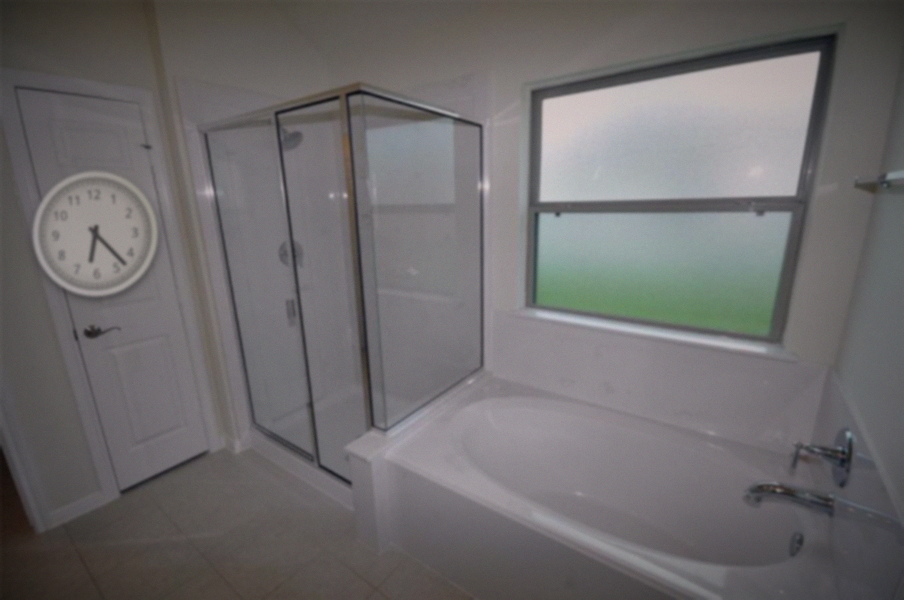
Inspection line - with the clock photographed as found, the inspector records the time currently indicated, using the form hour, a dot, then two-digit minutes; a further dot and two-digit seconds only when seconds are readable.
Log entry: 6.23
